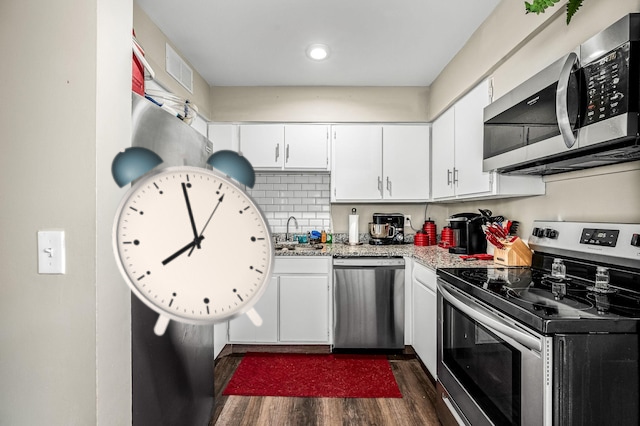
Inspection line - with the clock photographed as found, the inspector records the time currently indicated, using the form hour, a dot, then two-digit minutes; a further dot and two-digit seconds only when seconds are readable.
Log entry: 7.59.06
